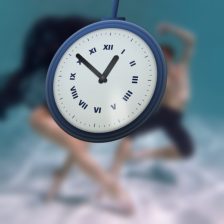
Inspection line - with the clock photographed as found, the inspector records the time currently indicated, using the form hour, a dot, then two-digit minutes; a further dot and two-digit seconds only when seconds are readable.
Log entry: 12.51
